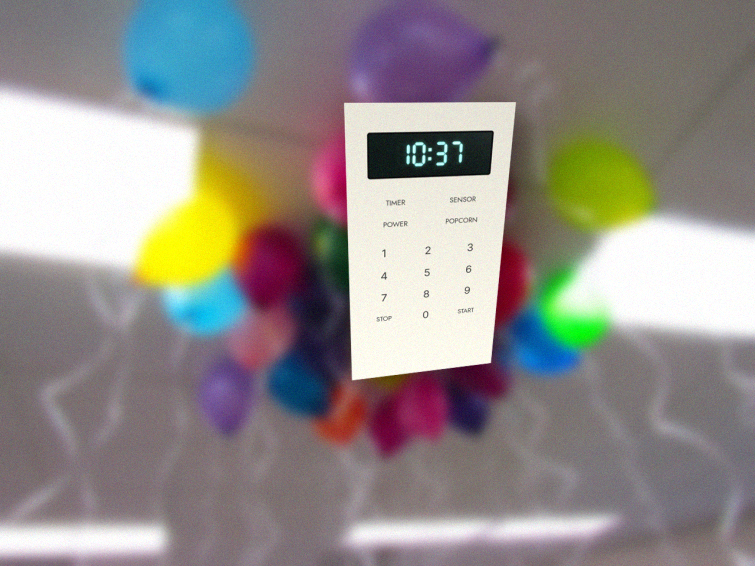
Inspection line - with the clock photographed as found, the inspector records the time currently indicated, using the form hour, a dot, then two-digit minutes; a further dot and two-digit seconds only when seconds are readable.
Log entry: 10.37
